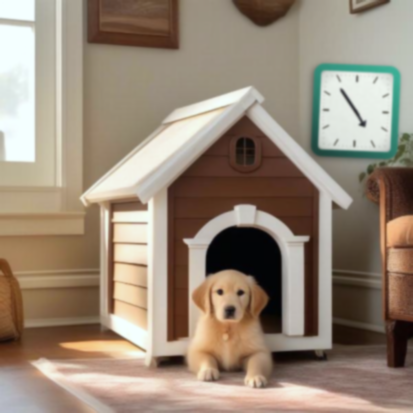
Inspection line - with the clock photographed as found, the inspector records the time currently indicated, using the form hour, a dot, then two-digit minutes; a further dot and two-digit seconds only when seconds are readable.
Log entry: 4.54
